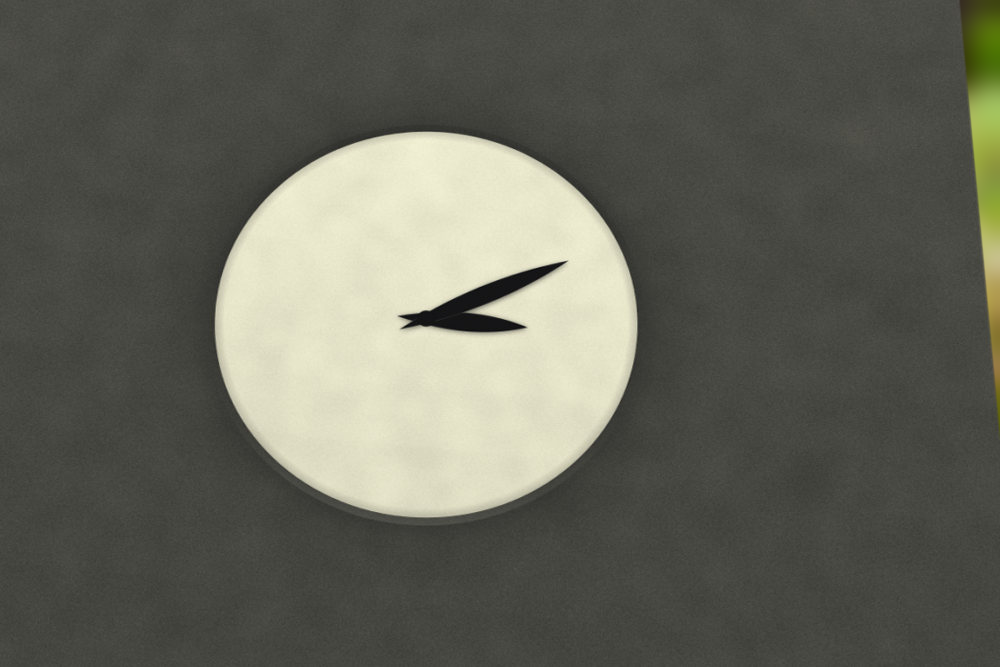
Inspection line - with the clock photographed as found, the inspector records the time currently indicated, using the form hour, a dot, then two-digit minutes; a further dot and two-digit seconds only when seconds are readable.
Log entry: 3.11
